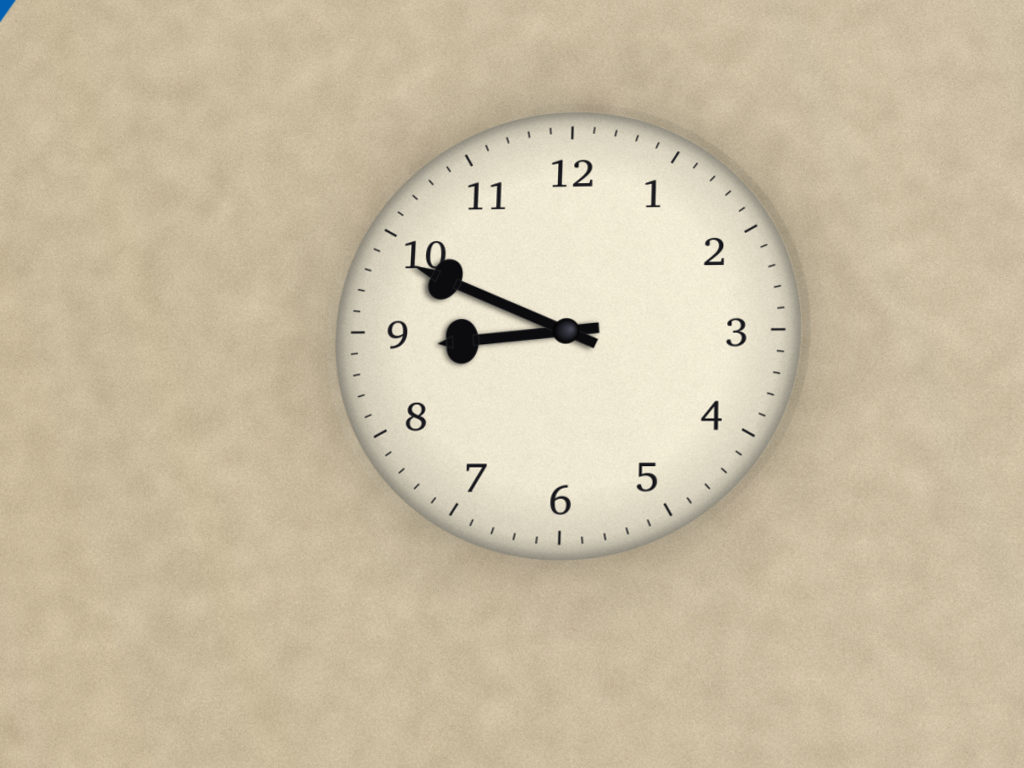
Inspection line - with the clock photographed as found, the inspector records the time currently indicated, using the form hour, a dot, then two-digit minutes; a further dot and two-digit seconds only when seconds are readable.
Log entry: 8.49
